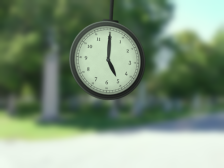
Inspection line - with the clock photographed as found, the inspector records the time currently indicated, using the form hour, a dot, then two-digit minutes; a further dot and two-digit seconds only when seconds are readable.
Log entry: 5.00
